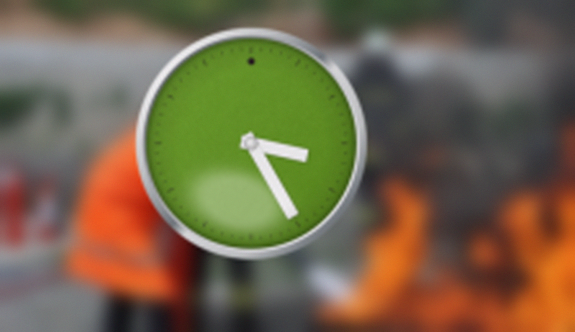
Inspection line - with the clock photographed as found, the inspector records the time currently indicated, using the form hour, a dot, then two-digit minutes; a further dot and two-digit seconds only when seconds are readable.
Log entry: 3.25
